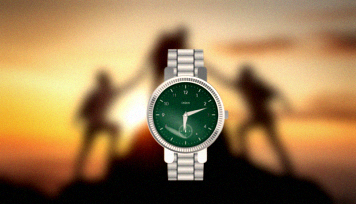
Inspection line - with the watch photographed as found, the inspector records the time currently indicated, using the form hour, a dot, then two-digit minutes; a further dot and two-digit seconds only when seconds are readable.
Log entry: 6.12
